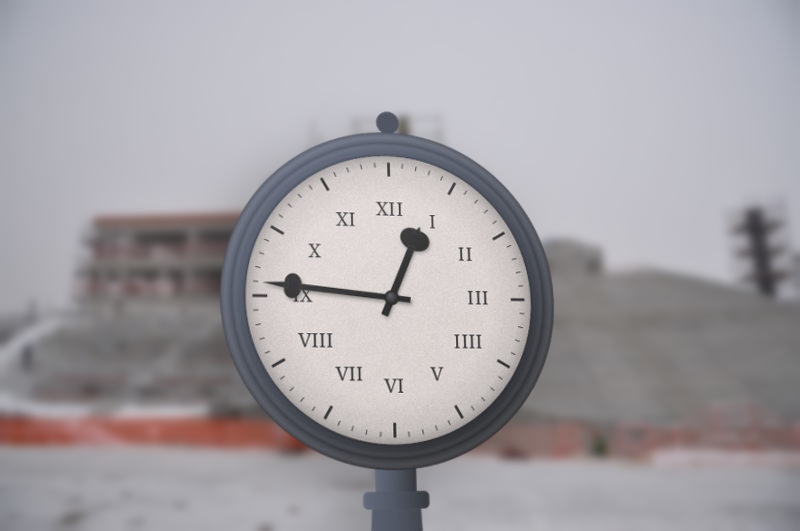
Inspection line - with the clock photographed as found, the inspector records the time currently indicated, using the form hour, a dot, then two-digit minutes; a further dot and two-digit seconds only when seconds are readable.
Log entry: 12.46
